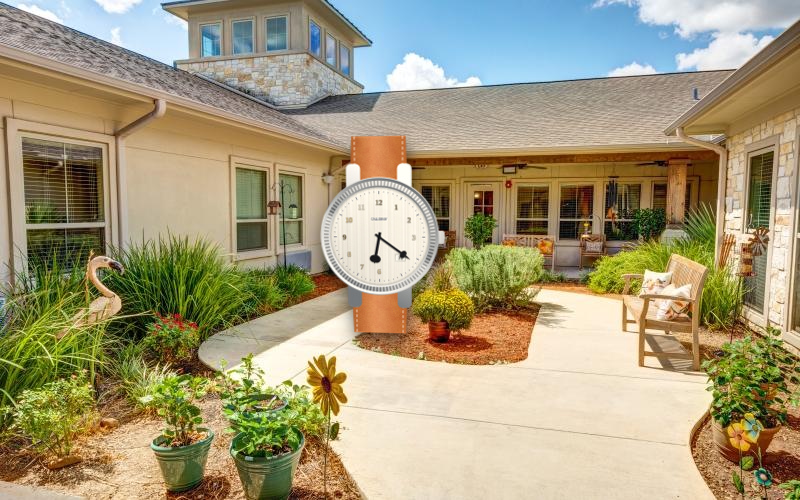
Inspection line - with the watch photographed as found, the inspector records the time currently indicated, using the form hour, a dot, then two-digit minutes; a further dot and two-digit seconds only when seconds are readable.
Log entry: 6.21
